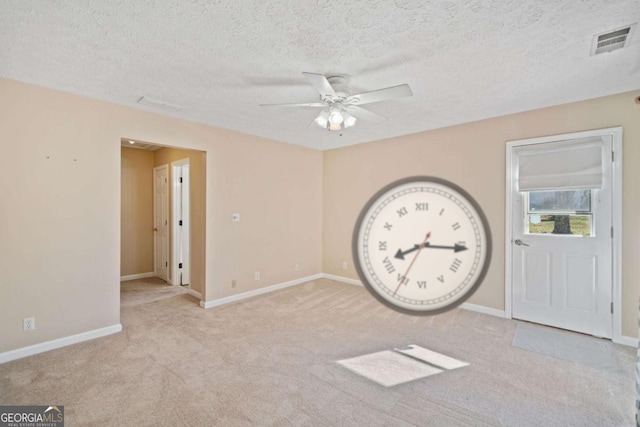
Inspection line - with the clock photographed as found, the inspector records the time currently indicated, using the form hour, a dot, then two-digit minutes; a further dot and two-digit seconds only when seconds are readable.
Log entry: 8.15.35
